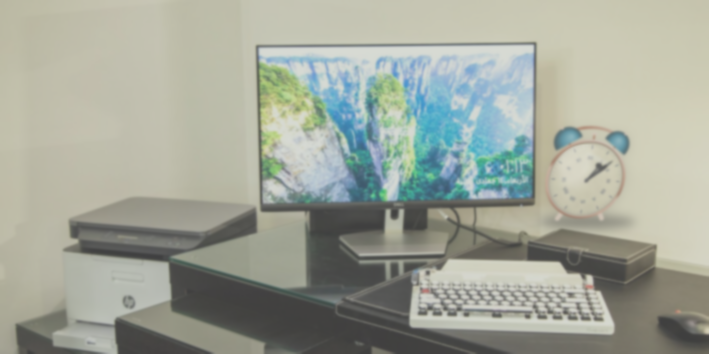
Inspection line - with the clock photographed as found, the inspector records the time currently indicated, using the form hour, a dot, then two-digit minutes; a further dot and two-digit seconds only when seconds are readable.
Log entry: 1.08
